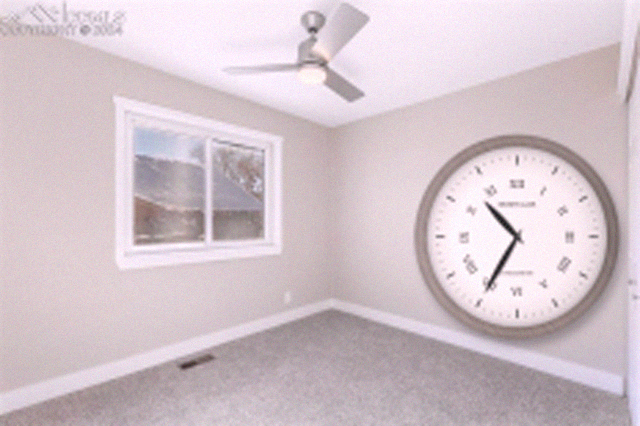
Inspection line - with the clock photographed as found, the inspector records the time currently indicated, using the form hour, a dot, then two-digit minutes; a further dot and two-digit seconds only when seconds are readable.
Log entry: 10.35
